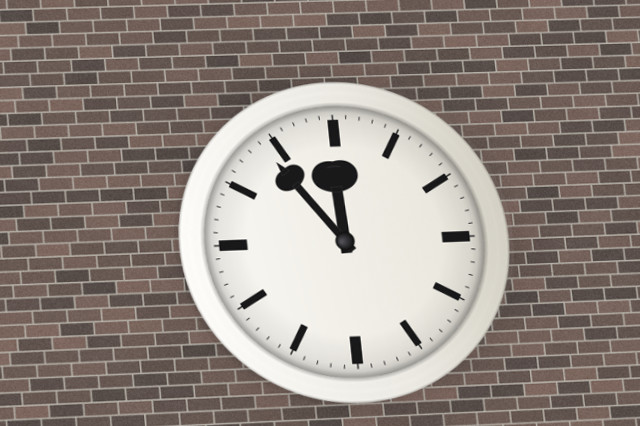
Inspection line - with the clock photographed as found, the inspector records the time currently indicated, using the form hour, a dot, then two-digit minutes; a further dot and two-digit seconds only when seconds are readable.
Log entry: 11.54
